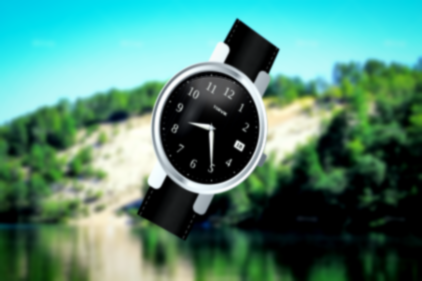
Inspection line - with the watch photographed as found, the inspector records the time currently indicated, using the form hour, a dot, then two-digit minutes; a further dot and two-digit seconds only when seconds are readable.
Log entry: 8.25
